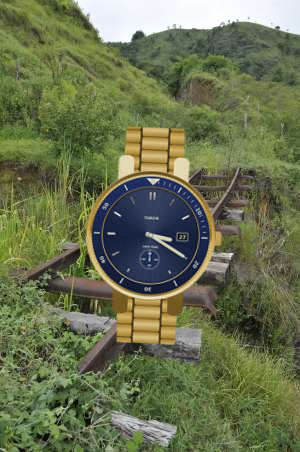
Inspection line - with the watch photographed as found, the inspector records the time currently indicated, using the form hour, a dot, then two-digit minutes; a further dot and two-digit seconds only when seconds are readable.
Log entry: 3.20
